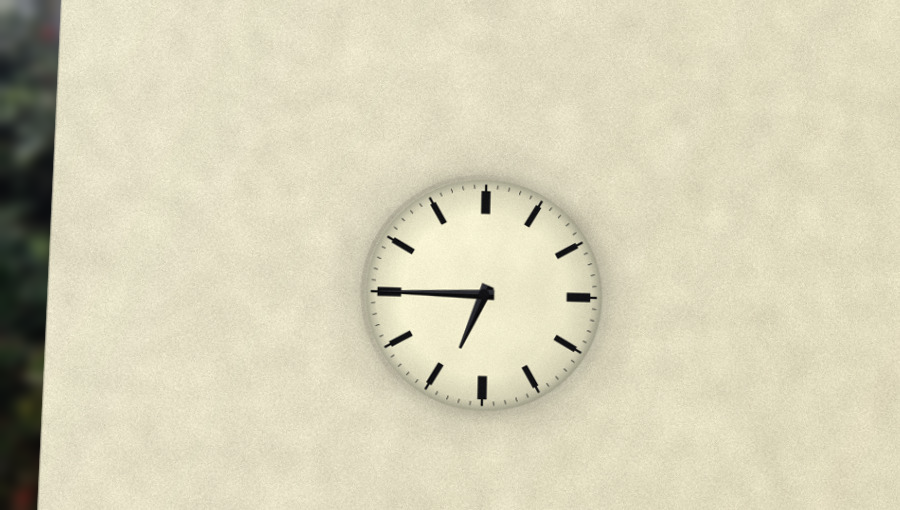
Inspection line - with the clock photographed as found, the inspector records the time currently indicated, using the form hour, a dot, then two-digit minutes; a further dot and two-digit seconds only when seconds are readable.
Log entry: 6.45
